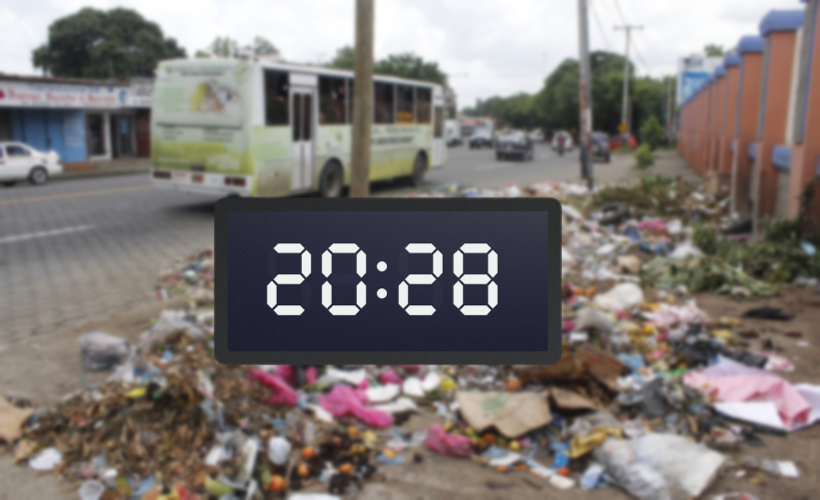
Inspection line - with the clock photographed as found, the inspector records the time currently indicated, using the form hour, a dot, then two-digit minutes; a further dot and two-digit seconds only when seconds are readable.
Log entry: 20.28
